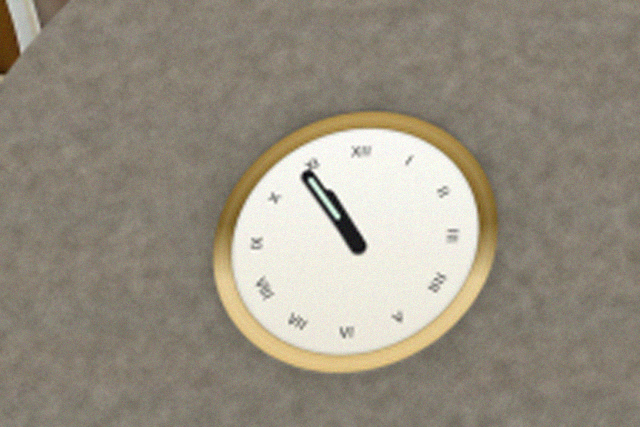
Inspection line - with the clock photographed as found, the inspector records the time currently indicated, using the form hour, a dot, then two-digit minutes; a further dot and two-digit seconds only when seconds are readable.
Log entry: 10.54
